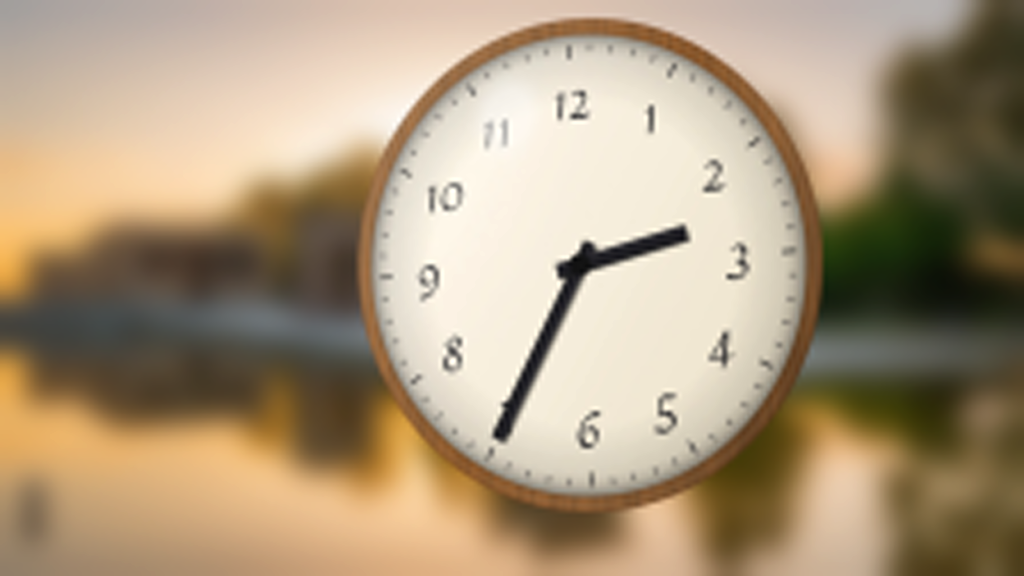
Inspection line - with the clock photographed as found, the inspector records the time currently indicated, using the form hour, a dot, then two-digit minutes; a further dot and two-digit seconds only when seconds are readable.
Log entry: 2.35
